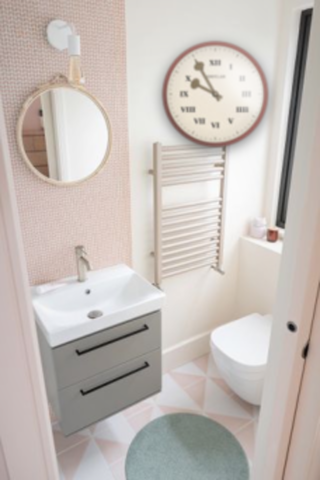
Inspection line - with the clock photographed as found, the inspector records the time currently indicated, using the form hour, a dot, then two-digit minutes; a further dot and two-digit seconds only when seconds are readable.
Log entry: 9.55
